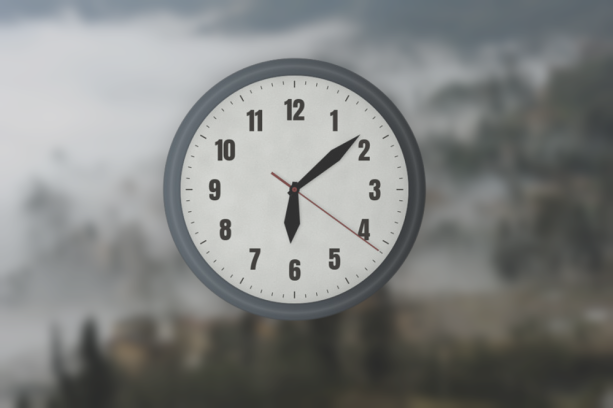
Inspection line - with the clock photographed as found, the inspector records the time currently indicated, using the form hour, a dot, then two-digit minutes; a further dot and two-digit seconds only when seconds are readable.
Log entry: 6.08.21
